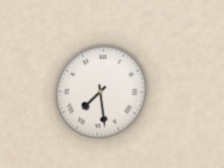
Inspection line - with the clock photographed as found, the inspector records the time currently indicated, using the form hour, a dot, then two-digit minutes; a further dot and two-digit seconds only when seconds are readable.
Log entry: 7.28
